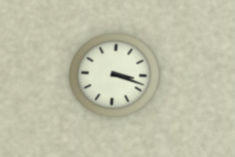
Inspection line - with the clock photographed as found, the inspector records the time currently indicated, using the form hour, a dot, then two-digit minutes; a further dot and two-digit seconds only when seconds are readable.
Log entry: 3.18
